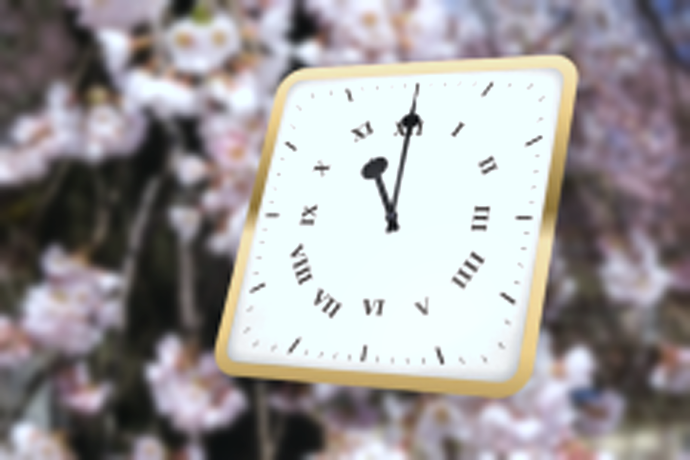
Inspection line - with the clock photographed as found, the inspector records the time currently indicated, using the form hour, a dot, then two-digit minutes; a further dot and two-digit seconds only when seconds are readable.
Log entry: 11.00
